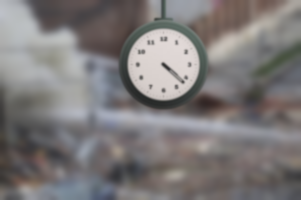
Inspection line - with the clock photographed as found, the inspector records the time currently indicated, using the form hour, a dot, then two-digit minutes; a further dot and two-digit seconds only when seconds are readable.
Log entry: 4.22
